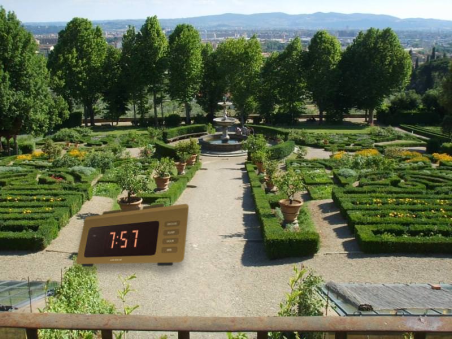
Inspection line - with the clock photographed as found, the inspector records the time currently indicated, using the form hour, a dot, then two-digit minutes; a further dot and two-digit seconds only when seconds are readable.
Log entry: 7.57
